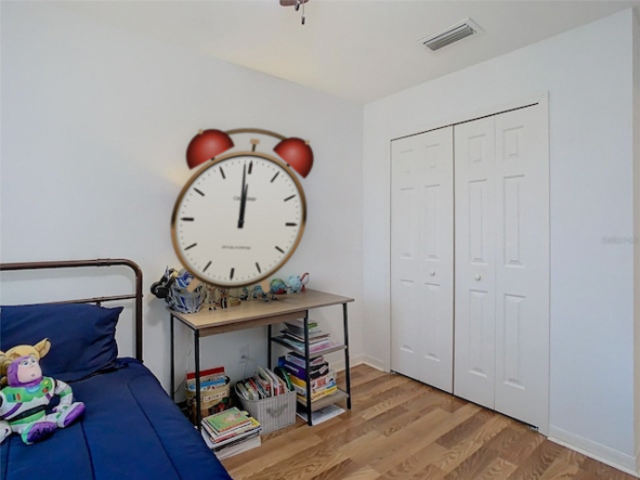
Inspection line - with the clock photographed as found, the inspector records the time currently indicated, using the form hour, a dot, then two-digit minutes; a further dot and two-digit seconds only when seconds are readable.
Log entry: 11.59
